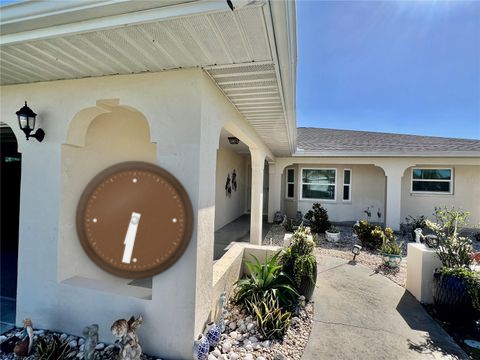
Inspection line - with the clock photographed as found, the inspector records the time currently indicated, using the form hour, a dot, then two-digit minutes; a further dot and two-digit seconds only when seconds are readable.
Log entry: 6.32
